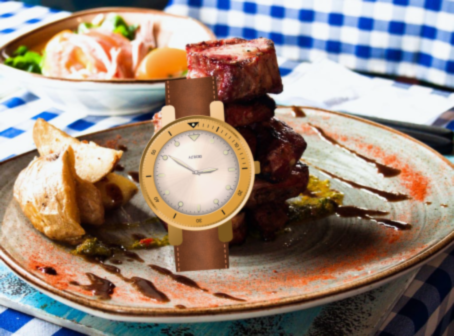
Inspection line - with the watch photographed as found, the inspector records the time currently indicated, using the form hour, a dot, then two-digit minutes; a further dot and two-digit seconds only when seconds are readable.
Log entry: 2.51
